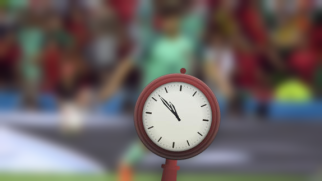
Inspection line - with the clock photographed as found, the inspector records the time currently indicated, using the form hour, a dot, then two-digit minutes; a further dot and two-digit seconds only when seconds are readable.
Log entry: 10.52
